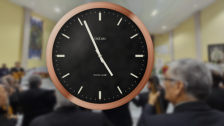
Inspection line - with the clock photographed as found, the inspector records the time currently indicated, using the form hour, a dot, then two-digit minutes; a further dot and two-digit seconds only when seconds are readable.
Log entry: 4.56
